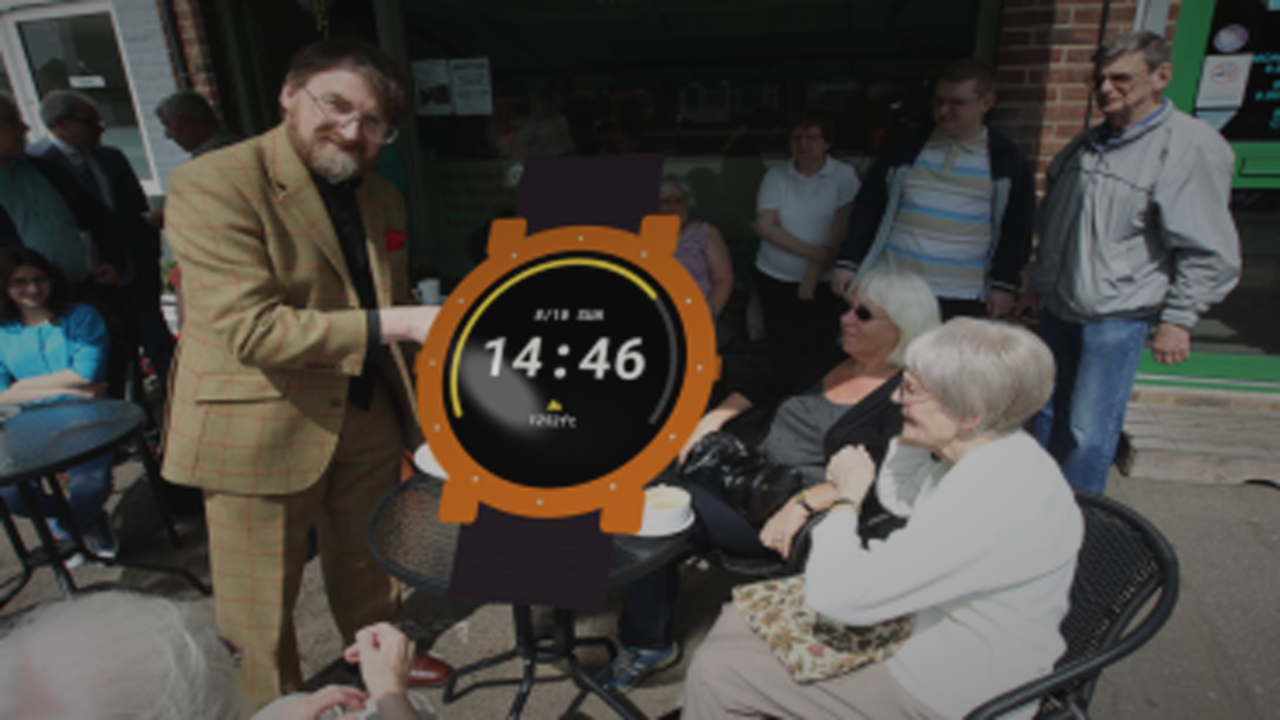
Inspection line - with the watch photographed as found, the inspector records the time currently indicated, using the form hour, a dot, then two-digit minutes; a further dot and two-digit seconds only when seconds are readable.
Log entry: 14.46
